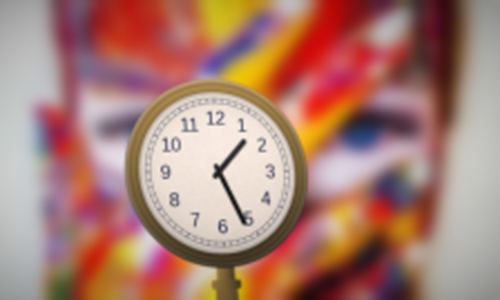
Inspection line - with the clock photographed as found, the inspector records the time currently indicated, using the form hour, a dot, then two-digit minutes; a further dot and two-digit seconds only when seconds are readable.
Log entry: 1.26
